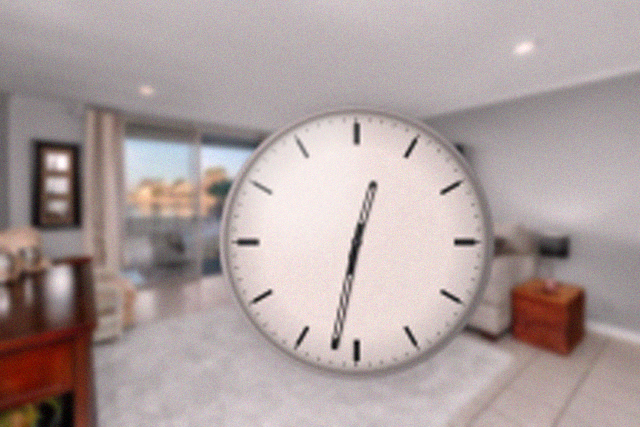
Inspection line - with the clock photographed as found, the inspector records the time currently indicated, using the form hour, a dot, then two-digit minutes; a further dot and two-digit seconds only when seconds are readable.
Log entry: 12.32
